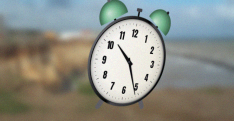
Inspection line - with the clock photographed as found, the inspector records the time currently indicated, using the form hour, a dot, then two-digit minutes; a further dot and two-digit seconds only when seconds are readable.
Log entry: 10.26
